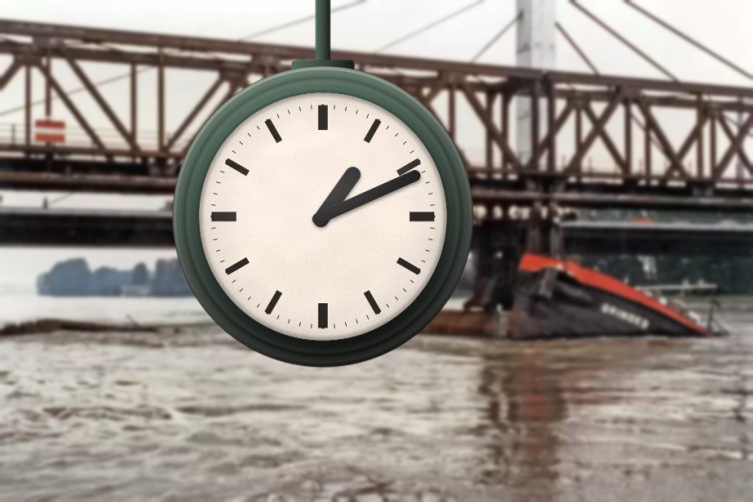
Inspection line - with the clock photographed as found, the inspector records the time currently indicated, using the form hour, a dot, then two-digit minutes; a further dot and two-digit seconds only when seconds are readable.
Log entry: 1.11
